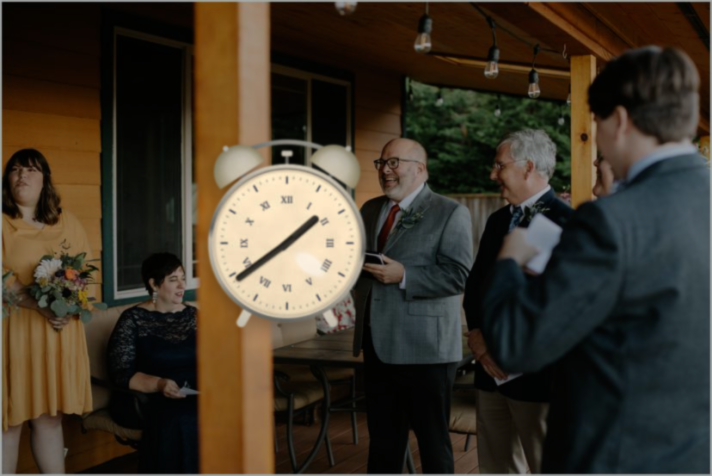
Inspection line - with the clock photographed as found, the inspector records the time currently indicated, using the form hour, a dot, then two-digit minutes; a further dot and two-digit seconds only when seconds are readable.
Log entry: 1.39
